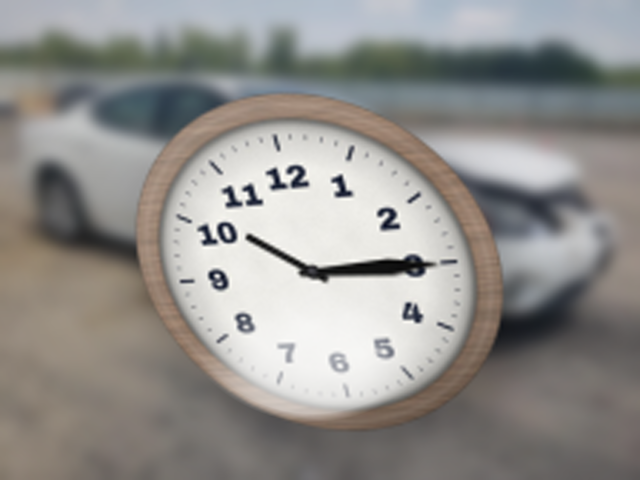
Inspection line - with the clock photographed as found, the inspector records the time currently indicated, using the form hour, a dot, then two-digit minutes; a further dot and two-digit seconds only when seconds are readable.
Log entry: 10.15
